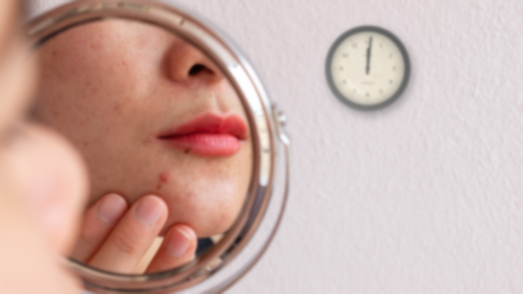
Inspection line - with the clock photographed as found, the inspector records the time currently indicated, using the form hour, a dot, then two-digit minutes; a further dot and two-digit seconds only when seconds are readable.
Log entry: 12.01
